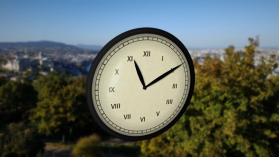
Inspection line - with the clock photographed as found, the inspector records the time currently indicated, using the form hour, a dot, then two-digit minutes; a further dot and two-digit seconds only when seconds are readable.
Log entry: 11.10
